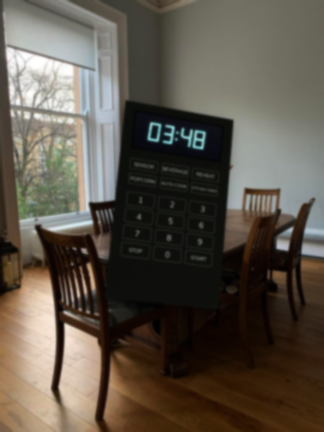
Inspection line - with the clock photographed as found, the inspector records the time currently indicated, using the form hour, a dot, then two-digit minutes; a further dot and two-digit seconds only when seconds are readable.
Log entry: 3.48
